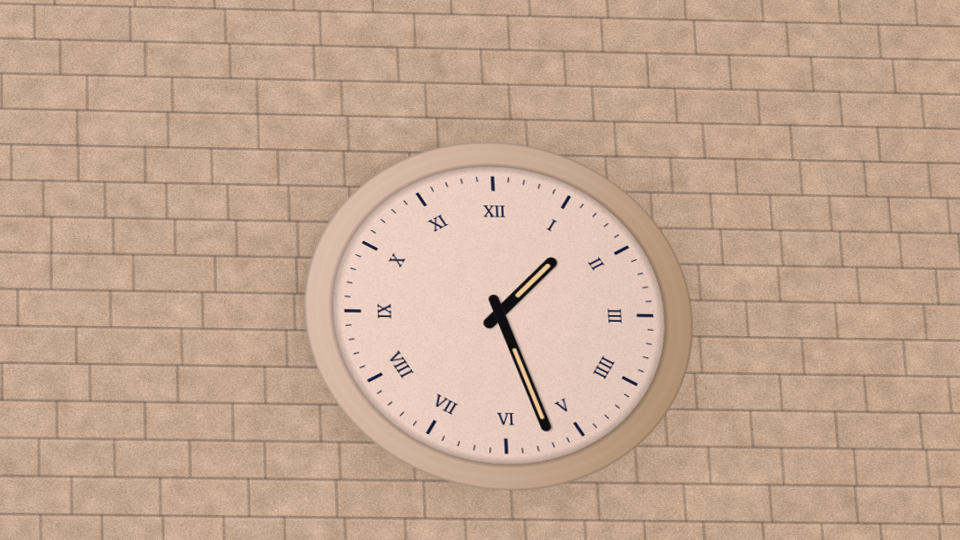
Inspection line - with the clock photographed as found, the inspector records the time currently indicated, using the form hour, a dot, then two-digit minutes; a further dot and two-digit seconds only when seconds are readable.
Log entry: 1.27
